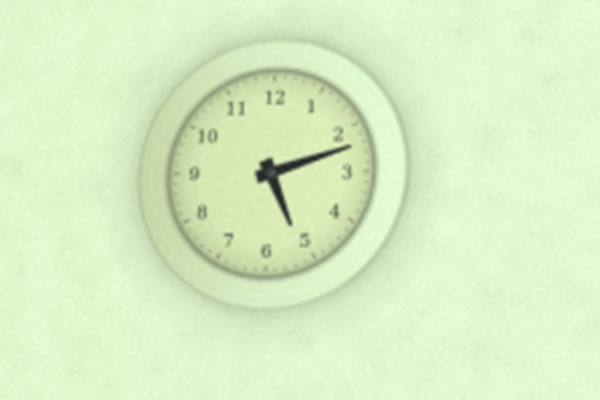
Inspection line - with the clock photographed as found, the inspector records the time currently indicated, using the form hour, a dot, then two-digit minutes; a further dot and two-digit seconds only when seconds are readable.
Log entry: 5.12
